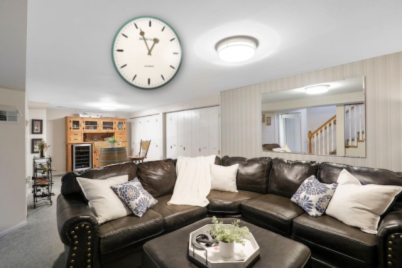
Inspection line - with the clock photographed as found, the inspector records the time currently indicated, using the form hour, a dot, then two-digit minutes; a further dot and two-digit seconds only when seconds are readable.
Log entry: 12.56
